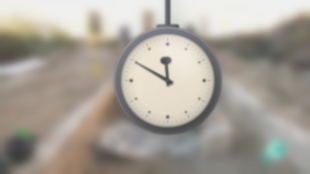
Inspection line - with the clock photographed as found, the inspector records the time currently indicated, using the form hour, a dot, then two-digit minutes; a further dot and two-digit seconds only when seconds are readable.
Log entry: 11.50
